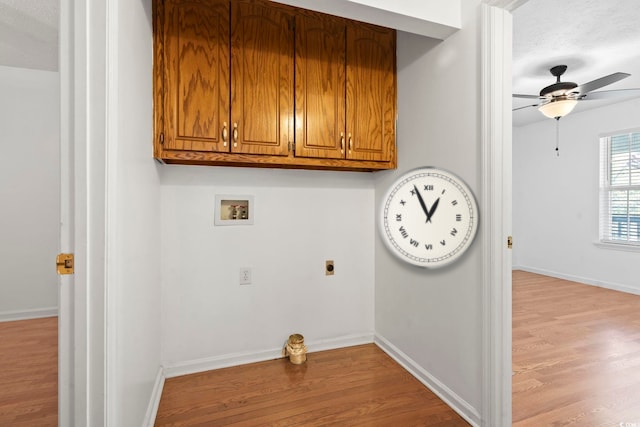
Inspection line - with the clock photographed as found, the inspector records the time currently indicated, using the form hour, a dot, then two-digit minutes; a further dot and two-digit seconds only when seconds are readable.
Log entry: 12.56
